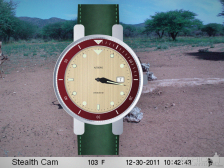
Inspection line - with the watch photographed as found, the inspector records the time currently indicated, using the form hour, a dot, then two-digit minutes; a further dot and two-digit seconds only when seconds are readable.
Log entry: 3.17
